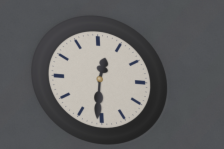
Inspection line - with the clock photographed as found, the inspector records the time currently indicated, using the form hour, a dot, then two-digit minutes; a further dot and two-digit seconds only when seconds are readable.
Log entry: 12.31
